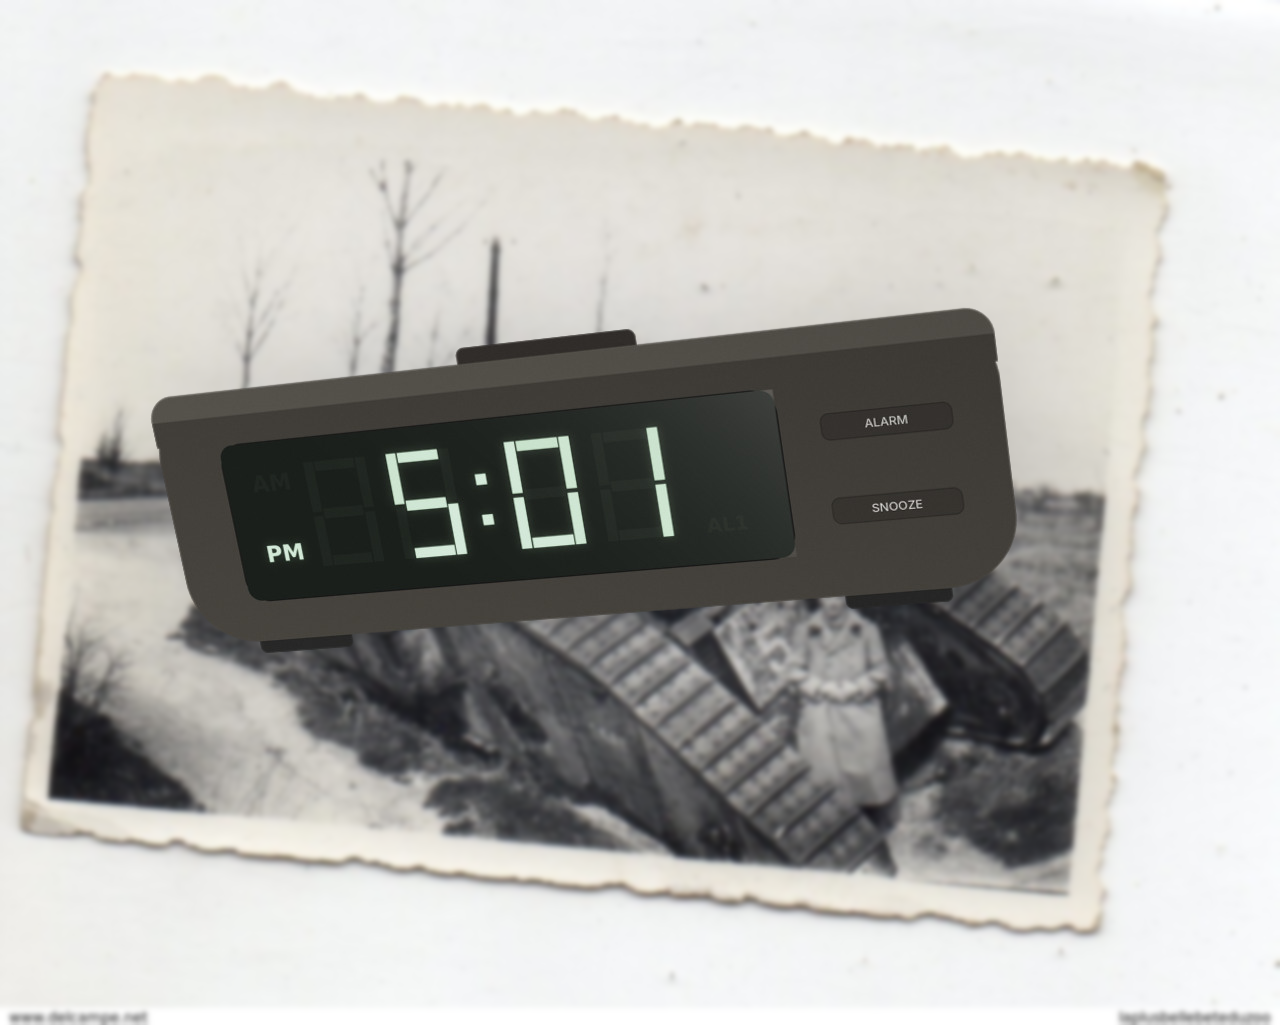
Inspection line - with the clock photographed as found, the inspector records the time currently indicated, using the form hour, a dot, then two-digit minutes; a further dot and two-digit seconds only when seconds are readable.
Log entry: 5.01
